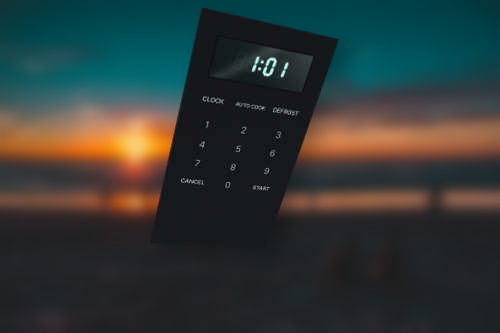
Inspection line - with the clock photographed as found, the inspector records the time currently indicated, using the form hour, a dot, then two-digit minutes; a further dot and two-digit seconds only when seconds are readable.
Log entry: 1.01
